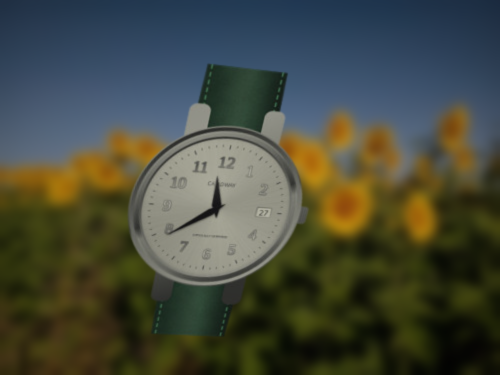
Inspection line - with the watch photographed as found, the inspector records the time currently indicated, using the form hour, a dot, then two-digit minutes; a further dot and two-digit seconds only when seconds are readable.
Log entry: 11.39
